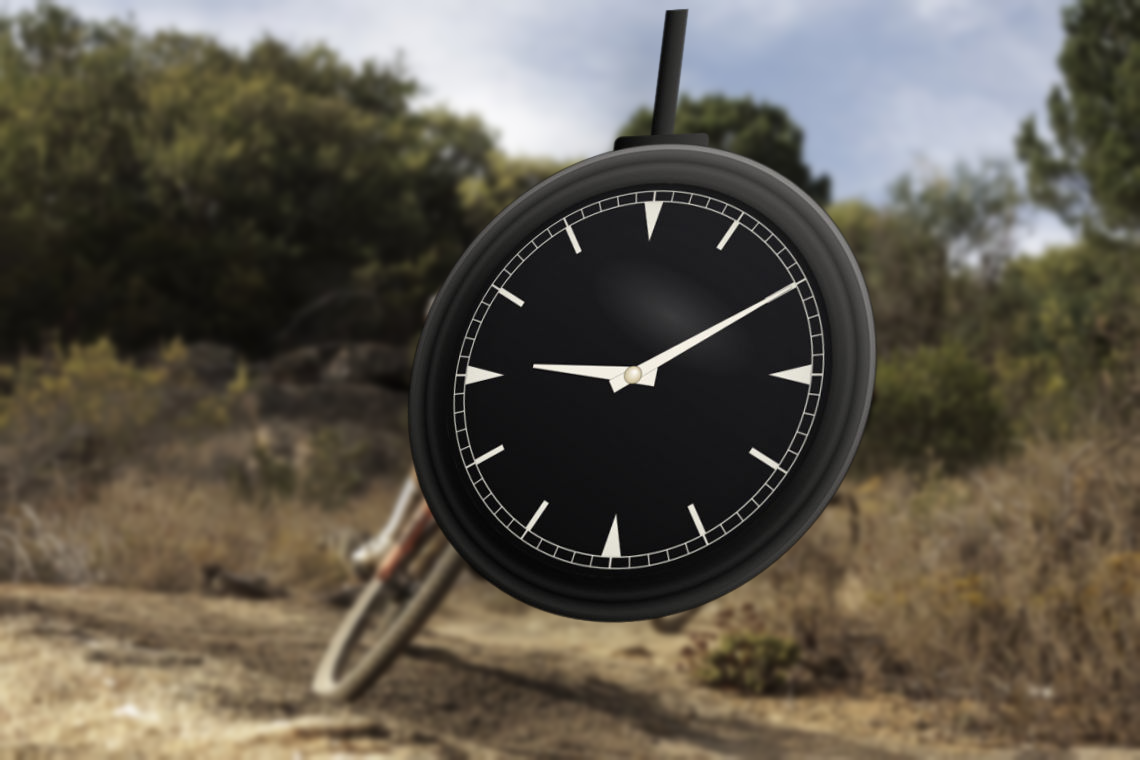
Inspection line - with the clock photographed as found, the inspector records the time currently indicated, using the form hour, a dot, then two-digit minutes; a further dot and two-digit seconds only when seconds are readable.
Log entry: 9.10
